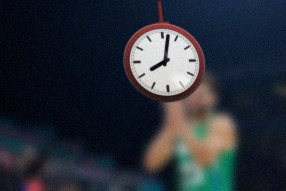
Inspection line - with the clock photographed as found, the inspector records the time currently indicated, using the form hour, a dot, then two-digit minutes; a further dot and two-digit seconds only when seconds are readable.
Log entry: 8.02
